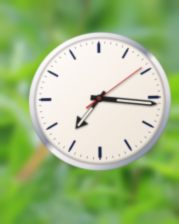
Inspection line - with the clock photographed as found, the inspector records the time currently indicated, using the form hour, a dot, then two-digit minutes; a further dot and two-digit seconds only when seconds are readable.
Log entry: 7.16.09
